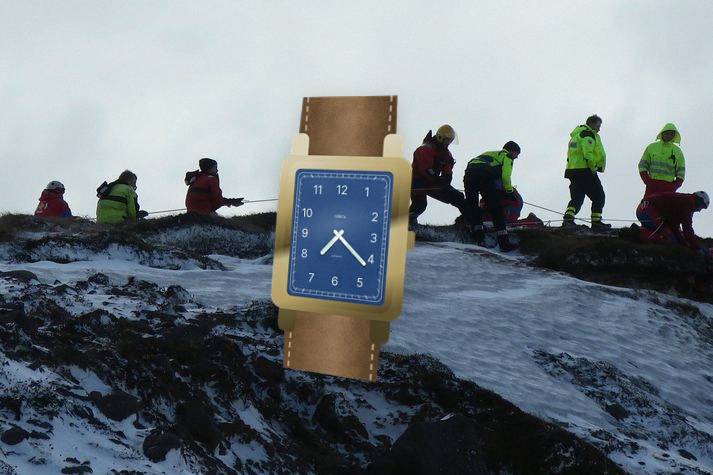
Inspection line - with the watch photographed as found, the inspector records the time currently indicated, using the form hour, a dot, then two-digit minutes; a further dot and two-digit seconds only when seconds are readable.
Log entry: 7.22
